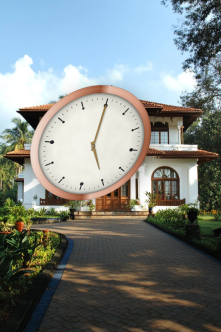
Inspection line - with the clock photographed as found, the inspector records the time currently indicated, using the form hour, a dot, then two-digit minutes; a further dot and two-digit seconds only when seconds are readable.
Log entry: 5.00
